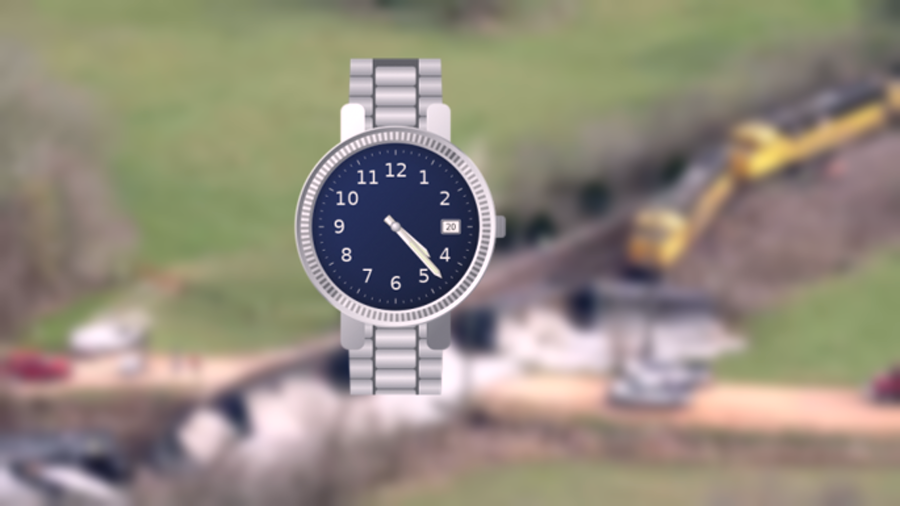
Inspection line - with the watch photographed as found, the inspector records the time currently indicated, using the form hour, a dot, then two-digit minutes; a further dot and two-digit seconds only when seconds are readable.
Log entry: 4.23
